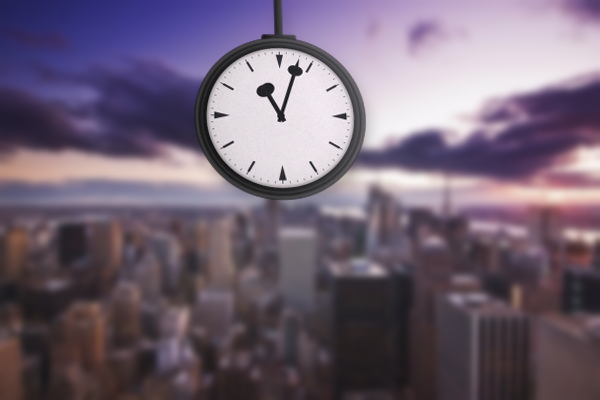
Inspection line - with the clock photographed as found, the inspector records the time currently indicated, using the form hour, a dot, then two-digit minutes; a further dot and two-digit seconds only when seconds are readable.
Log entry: 11.03
